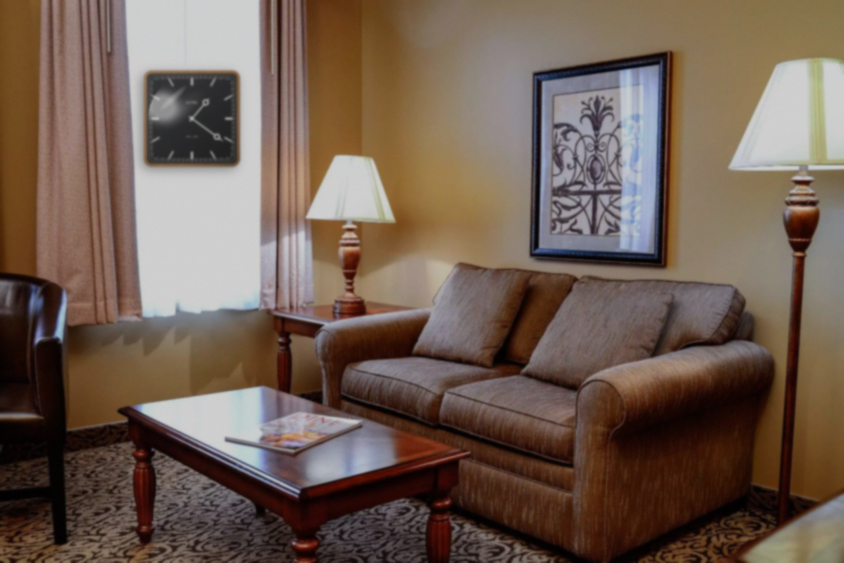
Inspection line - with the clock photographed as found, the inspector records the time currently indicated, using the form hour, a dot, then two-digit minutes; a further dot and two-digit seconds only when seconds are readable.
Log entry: 1.21
